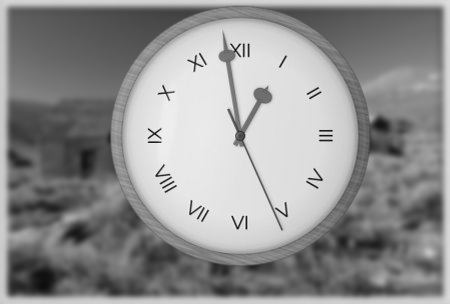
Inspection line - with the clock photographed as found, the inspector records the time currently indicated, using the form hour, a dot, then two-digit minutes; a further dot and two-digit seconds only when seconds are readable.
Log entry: 12.58.26
